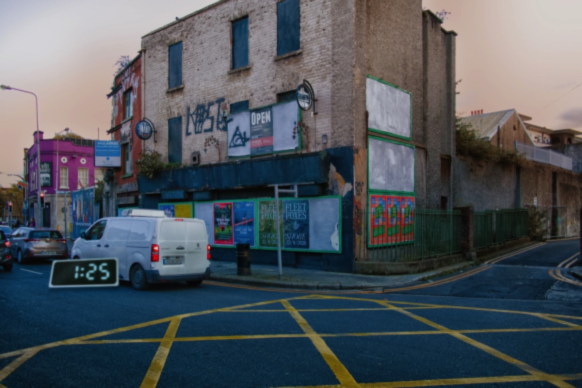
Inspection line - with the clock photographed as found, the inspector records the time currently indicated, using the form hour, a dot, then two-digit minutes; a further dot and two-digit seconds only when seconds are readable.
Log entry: 1.25
